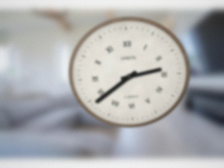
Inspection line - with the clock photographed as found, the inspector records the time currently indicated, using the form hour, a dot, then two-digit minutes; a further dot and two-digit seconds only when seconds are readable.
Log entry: 2.39
